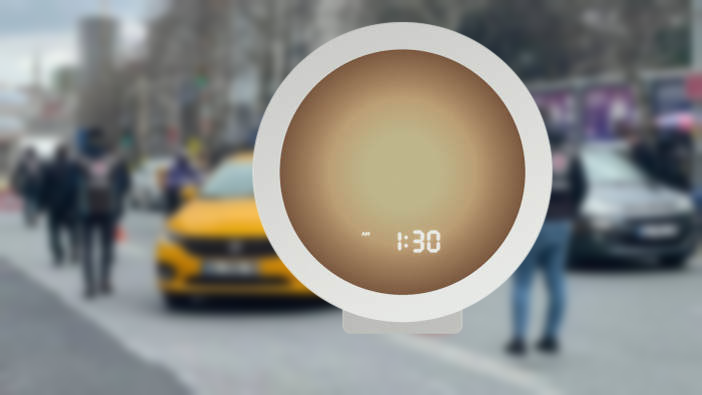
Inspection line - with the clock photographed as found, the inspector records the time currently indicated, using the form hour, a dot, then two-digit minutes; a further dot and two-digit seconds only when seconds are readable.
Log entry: 1.30
